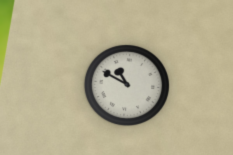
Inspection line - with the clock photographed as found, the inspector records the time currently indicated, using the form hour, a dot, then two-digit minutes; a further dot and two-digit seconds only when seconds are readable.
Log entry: 10.49
